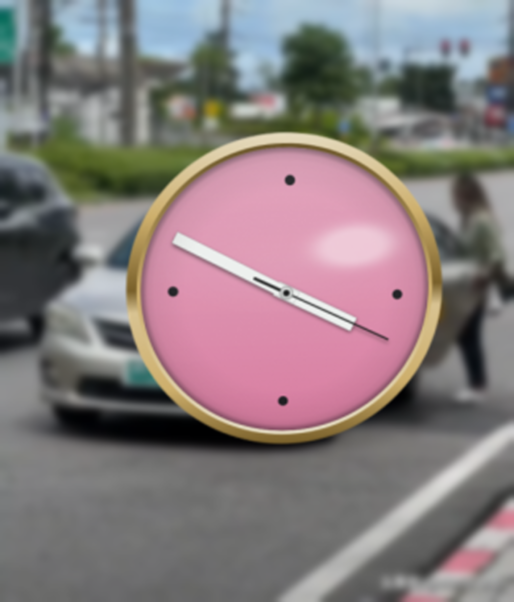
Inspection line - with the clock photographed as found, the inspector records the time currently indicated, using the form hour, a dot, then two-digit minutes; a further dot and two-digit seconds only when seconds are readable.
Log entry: 3.49.19
